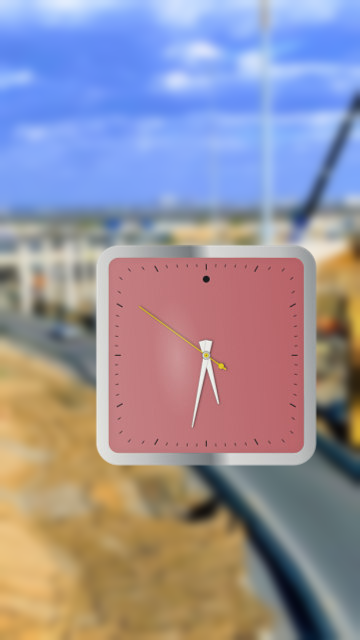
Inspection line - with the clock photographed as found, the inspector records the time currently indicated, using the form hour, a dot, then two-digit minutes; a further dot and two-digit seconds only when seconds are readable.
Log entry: 5.31.51
